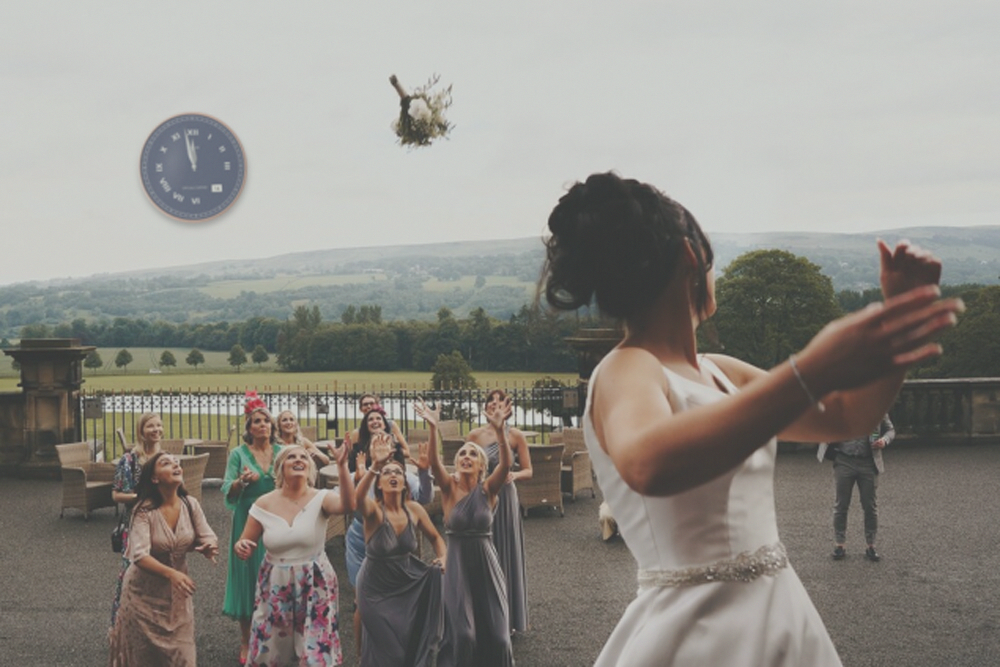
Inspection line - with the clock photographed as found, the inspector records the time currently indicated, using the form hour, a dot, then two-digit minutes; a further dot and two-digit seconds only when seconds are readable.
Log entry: 11.58
